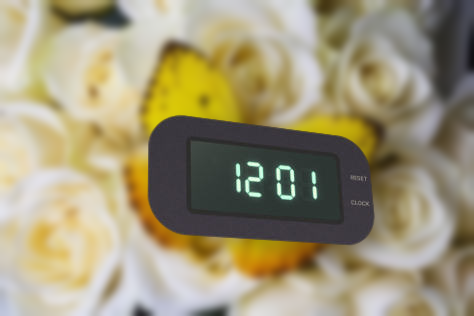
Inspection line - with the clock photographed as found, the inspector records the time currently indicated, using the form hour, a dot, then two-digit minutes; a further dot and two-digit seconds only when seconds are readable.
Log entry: 12.01
